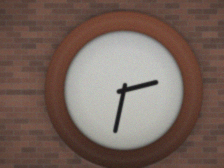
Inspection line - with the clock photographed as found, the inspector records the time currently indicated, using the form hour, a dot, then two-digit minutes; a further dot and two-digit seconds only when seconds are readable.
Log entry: 2.32
